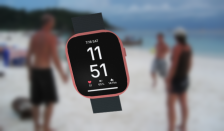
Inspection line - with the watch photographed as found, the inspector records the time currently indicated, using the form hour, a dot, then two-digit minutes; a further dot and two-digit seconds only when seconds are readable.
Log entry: 11.51
